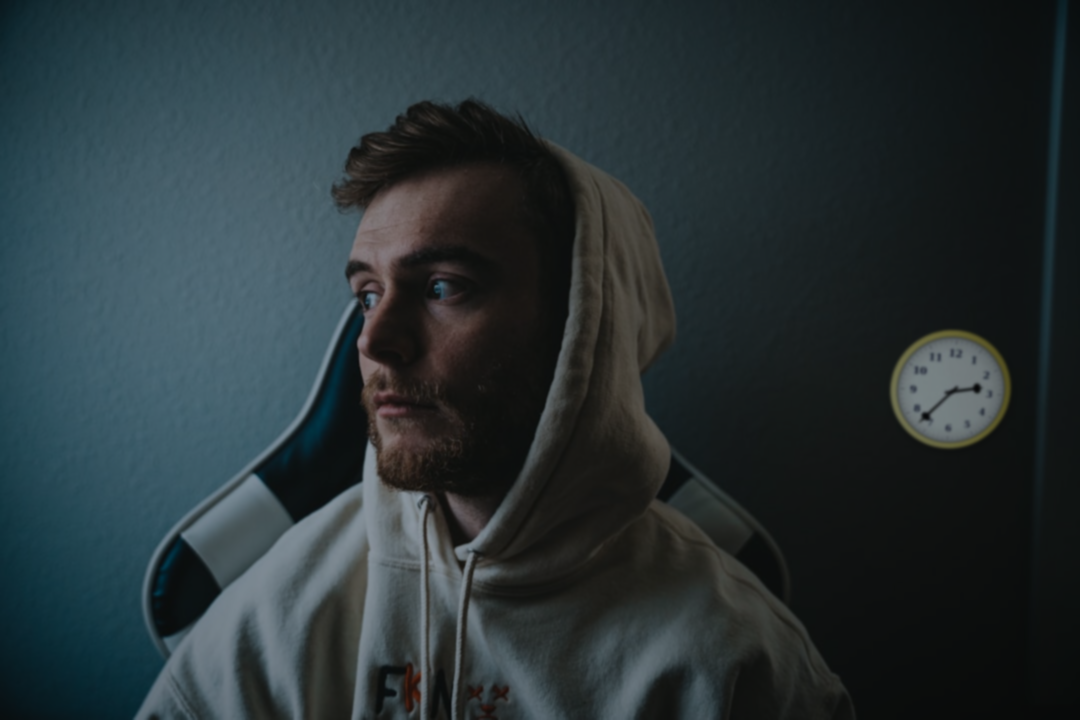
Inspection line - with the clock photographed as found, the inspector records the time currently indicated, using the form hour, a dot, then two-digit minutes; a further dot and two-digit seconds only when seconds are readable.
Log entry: 2.37
